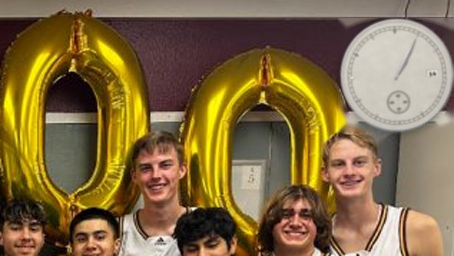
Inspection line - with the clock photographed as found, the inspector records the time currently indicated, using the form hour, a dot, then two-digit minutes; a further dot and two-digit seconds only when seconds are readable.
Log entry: 1.05
